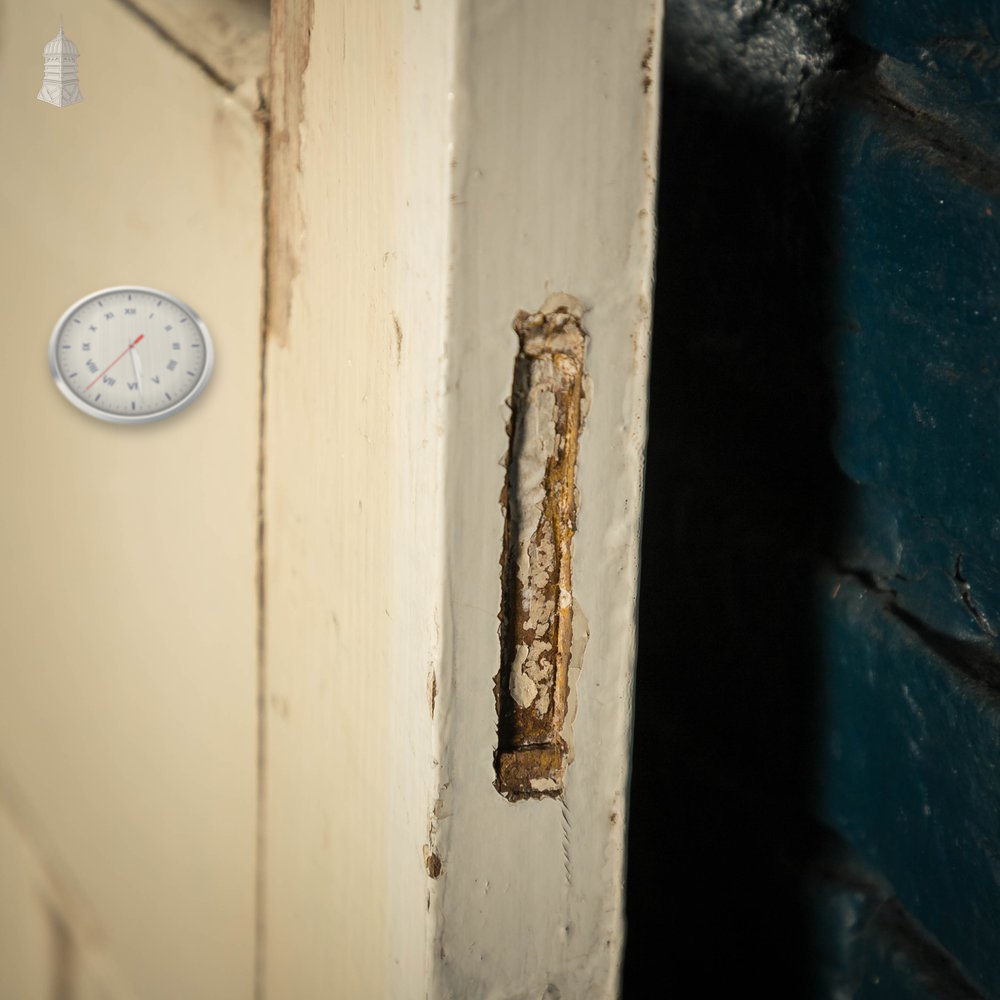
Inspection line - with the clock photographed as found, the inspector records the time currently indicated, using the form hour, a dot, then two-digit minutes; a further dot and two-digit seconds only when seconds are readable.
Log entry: 5.28.37
